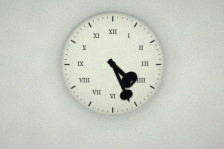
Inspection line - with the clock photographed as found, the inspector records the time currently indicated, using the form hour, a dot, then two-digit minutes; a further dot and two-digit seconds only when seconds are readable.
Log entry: 4.26
